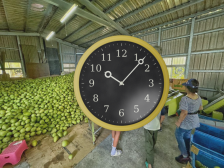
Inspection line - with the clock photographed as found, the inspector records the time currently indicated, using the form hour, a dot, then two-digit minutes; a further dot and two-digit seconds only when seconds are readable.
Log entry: 10.07
